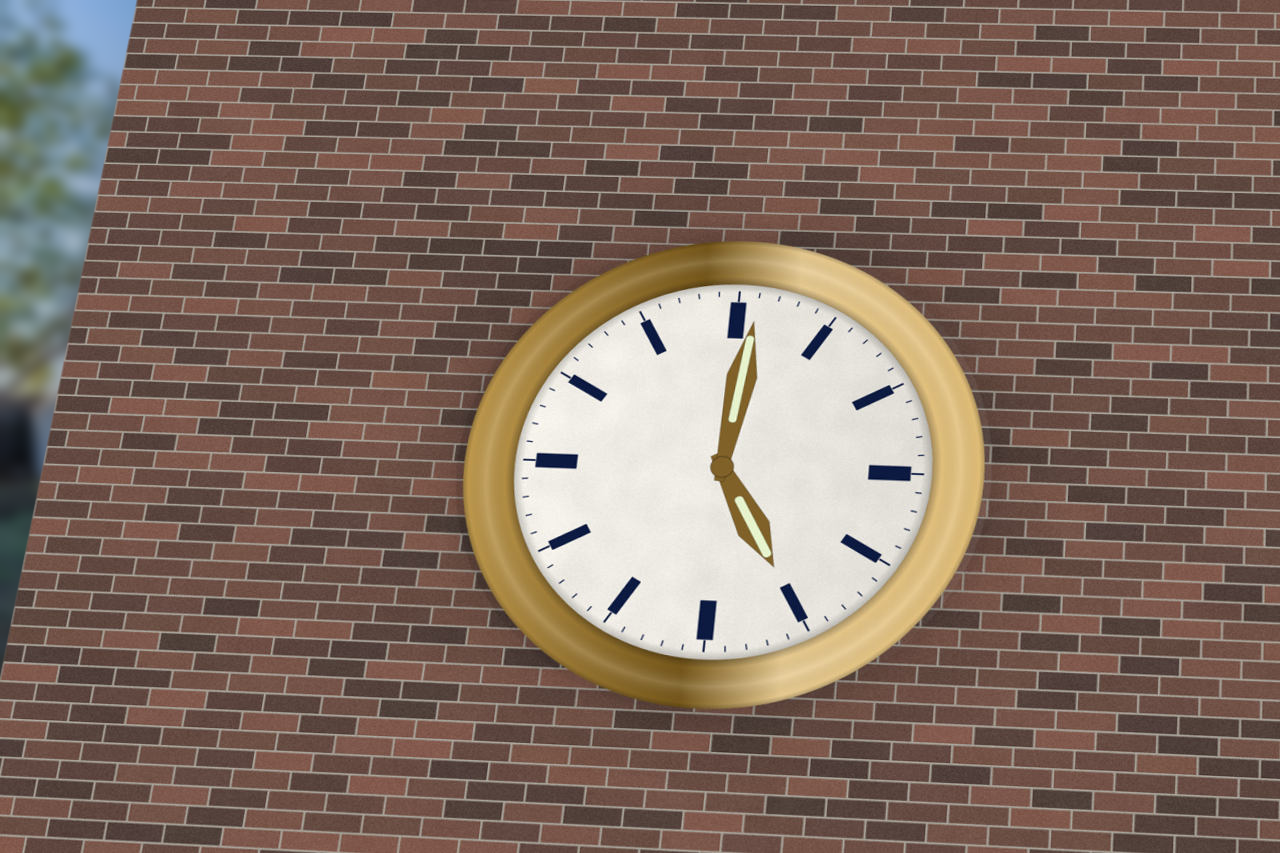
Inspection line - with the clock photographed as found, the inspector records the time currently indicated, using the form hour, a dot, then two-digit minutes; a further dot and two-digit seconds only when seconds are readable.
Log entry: 5.01
